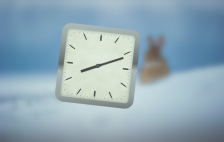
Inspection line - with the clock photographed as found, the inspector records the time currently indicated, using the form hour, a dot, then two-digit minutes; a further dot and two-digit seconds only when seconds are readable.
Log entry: 8.11
